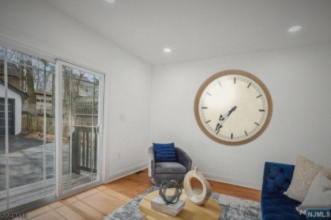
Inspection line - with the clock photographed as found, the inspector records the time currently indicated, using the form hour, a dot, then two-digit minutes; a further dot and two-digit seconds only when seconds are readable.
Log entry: 7.36
